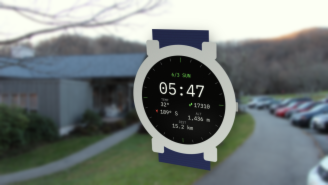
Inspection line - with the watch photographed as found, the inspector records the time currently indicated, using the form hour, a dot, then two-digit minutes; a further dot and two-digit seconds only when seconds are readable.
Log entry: 5.47
